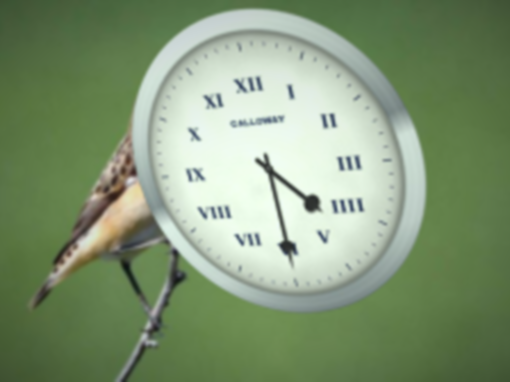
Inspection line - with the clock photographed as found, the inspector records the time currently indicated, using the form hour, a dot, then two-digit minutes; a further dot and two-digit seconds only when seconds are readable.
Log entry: 4.30
